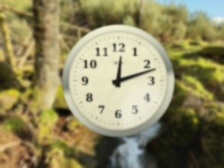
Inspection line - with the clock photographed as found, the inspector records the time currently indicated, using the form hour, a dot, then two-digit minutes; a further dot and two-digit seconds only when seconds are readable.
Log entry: 12.12
